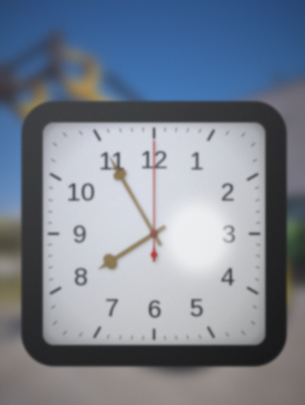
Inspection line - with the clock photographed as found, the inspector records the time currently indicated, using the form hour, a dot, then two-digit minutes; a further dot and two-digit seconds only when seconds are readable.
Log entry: 7.55.00
